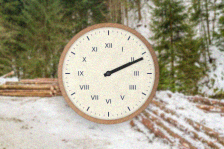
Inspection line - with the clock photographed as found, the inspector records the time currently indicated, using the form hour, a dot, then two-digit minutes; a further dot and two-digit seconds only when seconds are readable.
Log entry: 2.11
